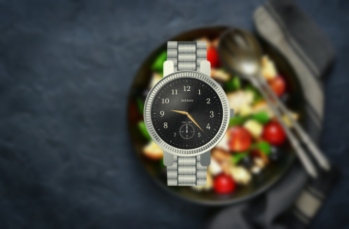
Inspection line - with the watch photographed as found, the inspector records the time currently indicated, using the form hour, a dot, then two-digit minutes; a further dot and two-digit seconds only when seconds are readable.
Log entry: 9.23
